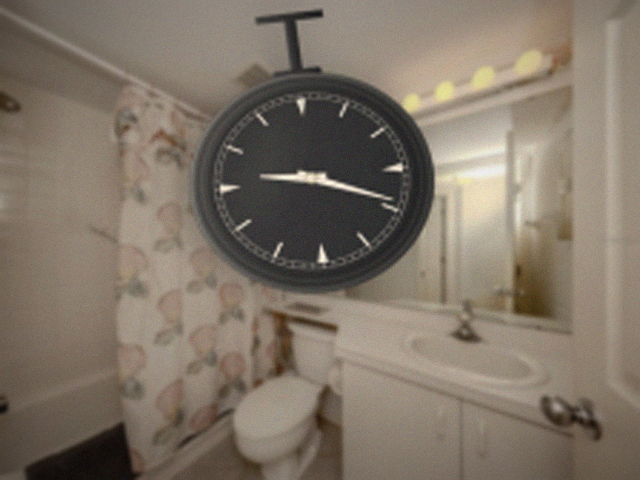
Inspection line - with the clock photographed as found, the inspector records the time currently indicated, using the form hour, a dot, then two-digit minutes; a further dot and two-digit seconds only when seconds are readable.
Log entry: 9.19
